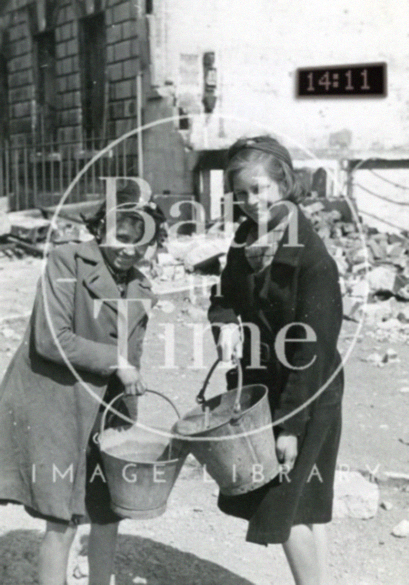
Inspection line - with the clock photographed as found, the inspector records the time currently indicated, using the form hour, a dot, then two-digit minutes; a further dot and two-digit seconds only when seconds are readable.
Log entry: 14.11
